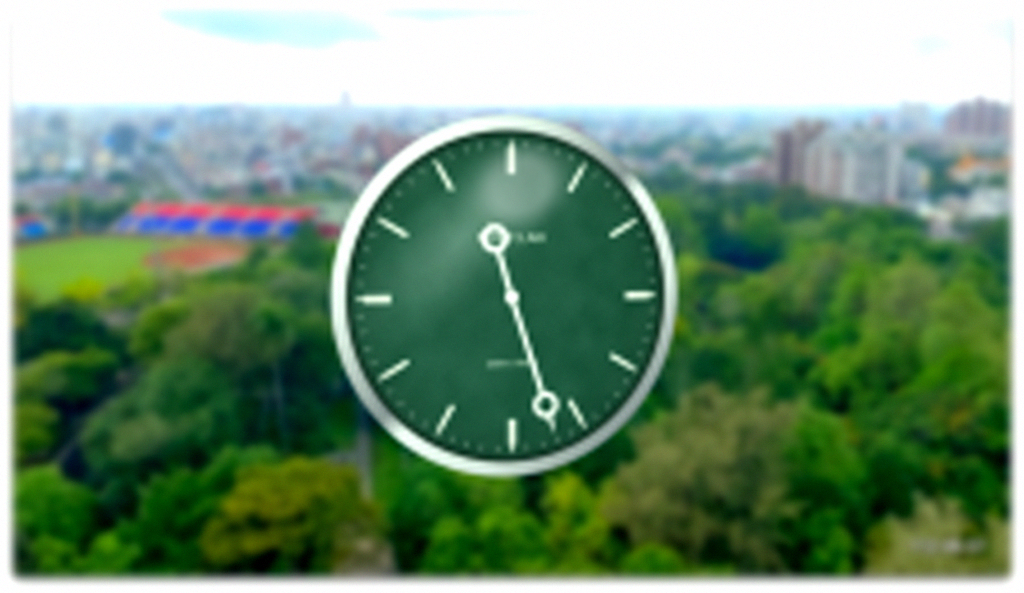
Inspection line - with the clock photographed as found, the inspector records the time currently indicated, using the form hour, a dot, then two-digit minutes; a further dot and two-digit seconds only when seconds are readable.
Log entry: 11.27
